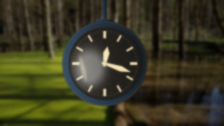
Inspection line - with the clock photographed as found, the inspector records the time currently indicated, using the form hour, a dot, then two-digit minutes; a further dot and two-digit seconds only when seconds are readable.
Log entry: 12.18
